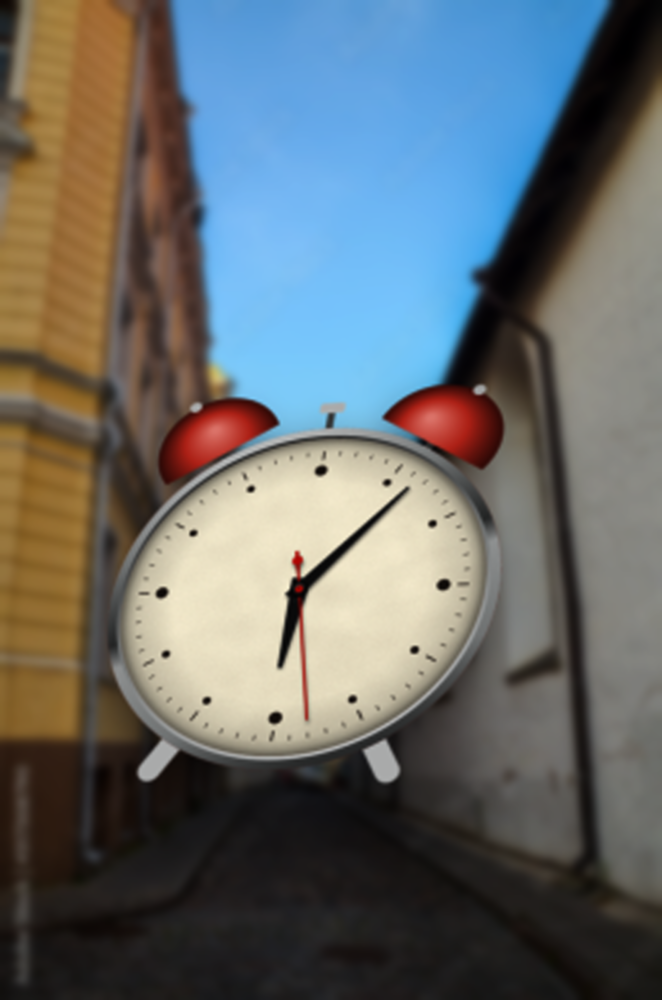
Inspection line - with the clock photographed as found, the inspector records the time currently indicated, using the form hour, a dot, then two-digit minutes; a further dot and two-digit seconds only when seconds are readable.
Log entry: 6.06.28
